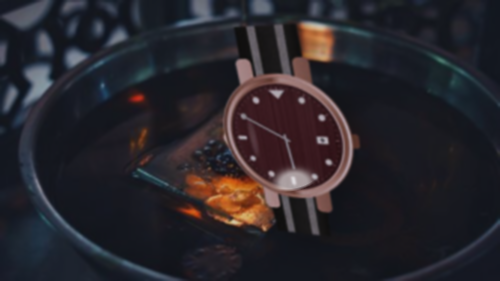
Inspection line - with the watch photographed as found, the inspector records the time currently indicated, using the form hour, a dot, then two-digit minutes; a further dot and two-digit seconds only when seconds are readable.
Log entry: 5.50
